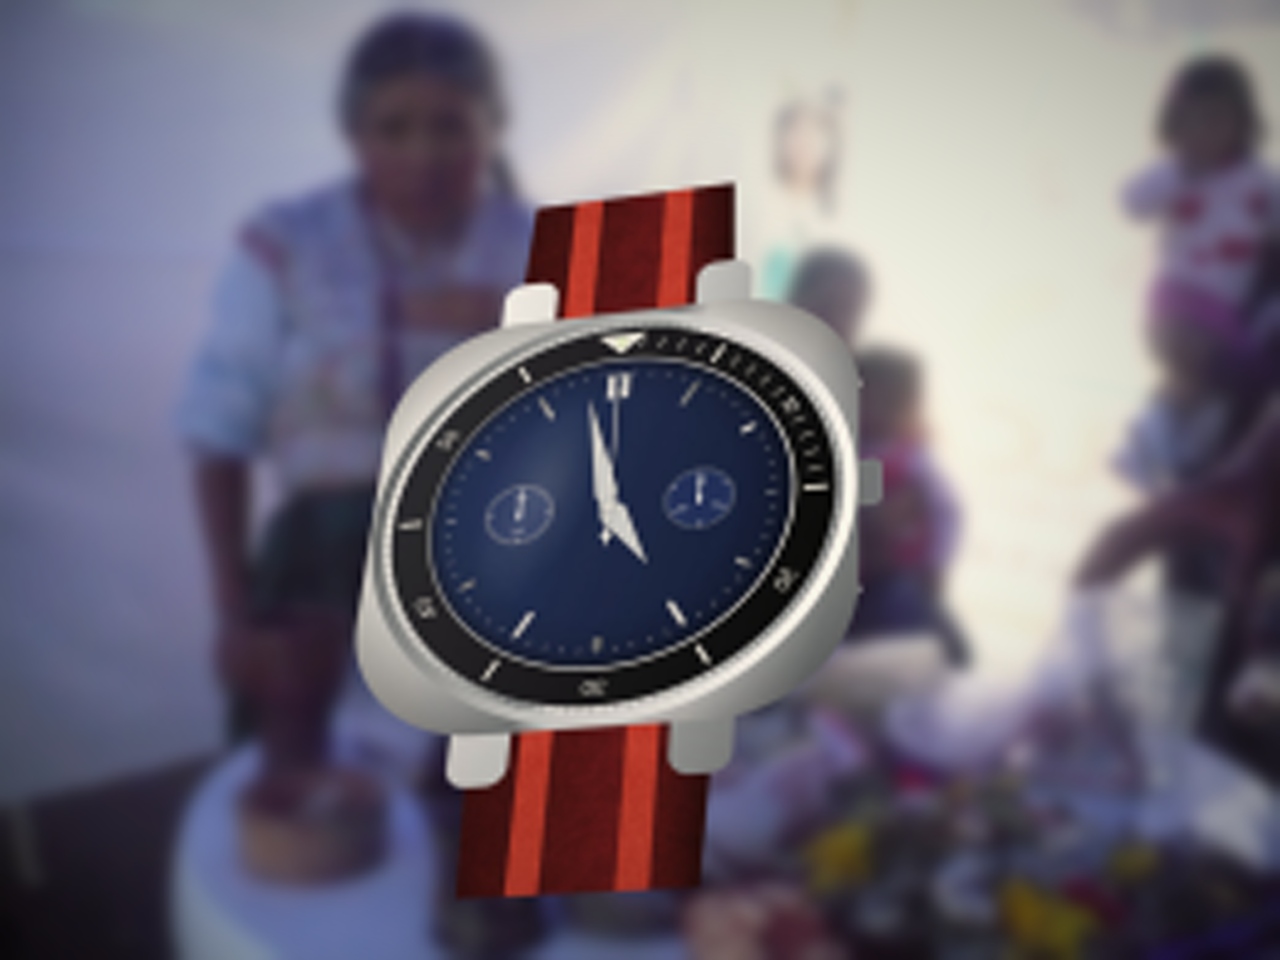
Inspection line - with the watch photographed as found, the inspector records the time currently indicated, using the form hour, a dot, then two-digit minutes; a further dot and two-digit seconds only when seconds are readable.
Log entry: 4.58
